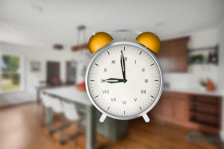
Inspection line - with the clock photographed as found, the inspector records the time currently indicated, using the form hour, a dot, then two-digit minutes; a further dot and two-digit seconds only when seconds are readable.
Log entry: 8.59
